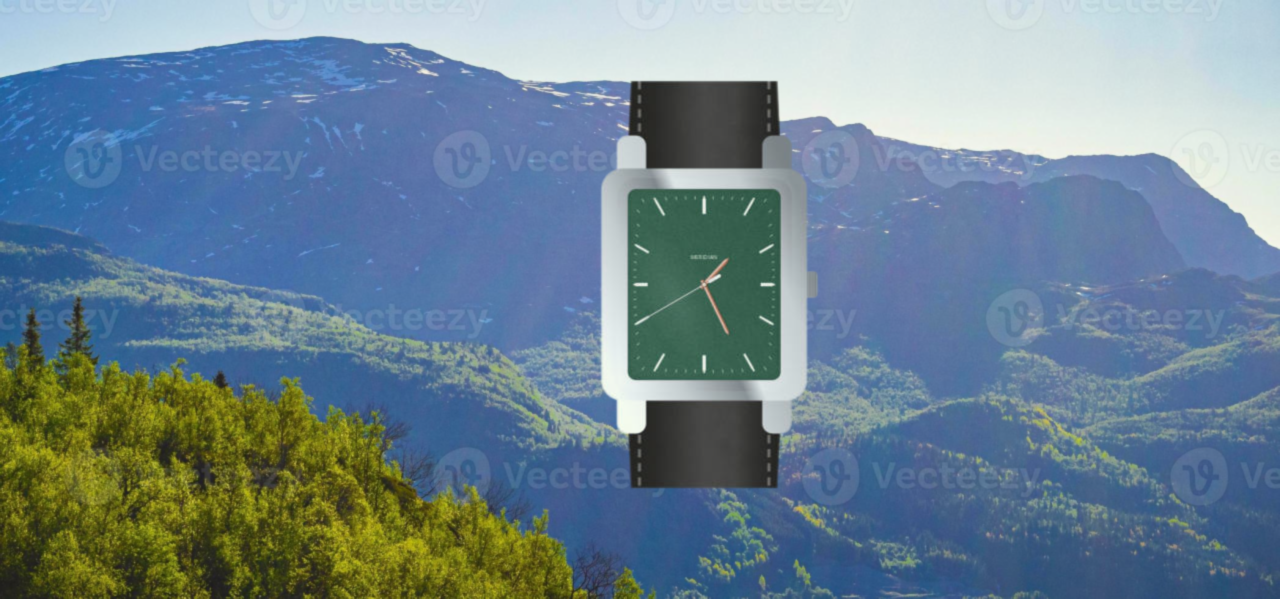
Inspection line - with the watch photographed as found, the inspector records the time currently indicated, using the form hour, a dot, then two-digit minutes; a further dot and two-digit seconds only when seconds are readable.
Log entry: 1.25.40
